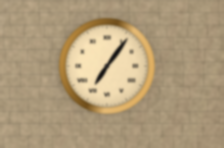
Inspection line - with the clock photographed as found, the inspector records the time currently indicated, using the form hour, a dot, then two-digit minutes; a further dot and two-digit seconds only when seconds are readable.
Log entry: 7.06
